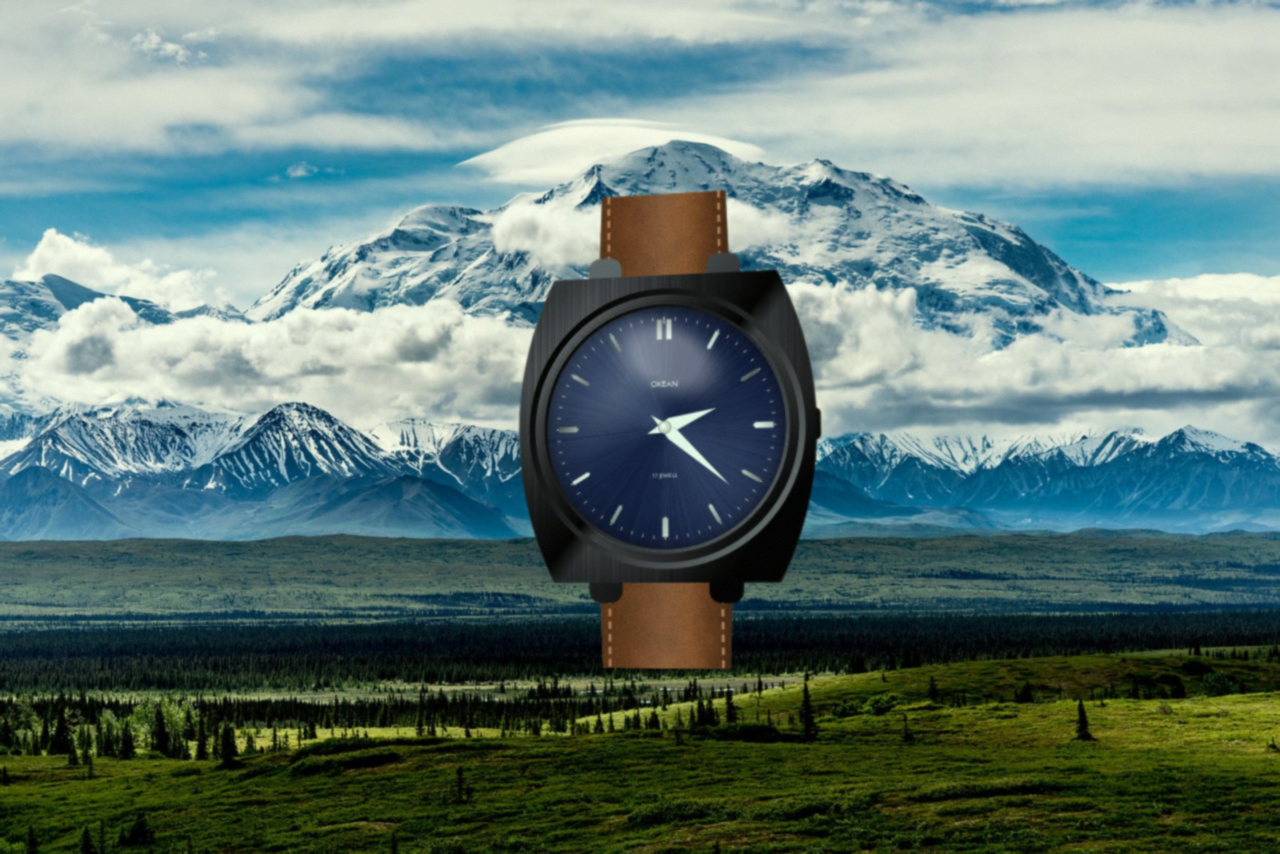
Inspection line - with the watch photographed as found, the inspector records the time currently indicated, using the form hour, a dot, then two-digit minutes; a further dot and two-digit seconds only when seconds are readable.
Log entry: 2.22
